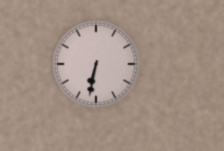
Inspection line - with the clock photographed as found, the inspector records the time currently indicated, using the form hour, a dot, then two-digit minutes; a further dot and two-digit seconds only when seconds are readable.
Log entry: 6.32
